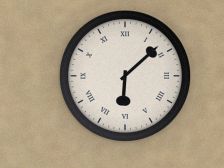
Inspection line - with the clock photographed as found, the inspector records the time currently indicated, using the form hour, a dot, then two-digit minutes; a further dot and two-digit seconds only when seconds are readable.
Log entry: 6.08
